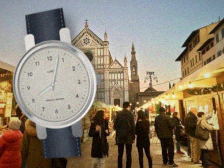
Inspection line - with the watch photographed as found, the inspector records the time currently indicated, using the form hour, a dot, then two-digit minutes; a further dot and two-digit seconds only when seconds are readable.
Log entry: 8.03
